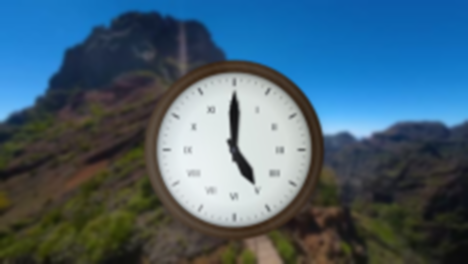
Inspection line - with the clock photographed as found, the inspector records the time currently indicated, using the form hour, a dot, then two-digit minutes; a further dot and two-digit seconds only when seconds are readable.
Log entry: 5.00
